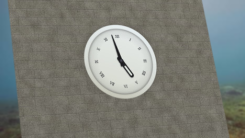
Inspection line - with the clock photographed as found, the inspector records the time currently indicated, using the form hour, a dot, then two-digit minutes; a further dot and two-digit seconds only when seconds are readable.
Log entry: 4.58
